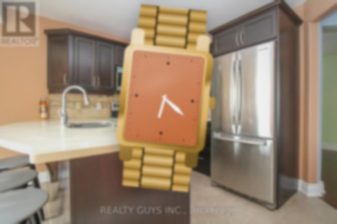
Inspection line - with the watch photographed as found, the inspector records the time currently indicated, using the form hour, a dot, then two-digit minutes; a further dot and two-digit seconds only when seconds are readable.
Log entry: 6.21
